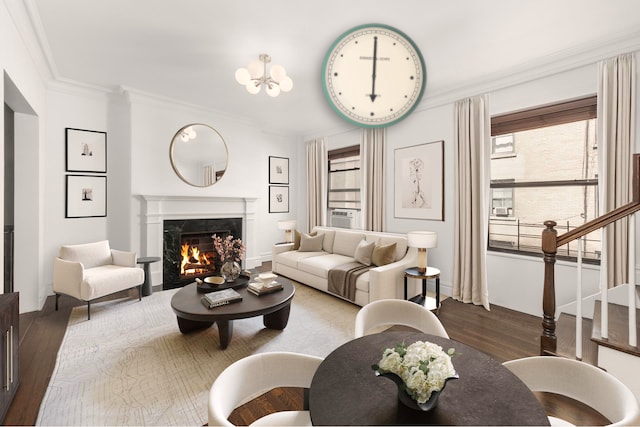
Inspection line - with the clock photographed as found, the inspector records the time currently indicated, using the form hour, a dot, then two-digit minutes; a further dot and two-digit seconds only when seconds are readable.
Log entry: 6.00
